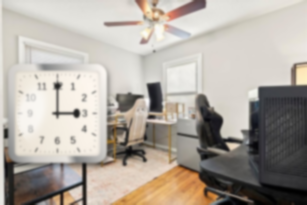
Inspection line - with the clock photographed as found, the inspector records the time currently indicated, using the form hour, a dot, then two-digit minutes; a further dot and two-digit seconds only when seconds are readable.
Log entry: 3.00
